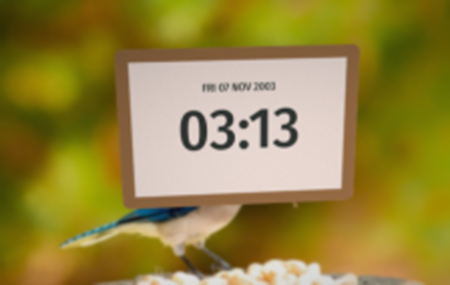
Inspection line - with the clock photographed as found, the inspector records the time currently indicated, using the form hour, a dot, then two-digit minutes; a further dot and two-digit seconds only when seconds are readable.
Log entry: 3.13
